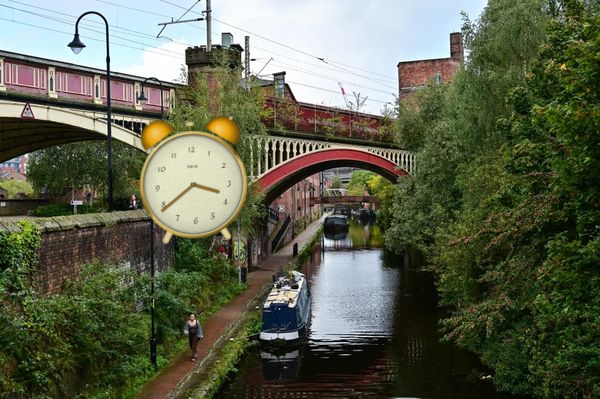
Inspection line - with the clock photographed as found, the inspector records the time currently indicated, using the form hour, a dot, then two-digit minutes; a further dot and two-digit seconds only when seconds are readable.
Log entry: 3.39
